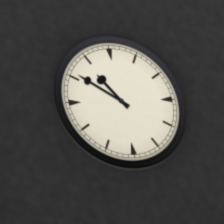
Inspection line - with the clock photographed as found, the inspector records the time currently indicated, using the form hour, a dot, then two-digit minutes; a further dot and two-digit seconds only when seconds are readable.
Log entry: 10.51
